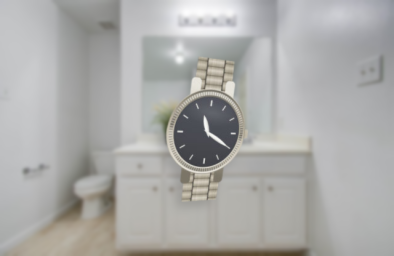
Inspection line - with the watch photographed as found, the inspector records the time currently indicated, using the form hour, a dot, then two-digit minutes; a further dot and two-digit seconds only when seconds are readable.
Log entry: 11.20
